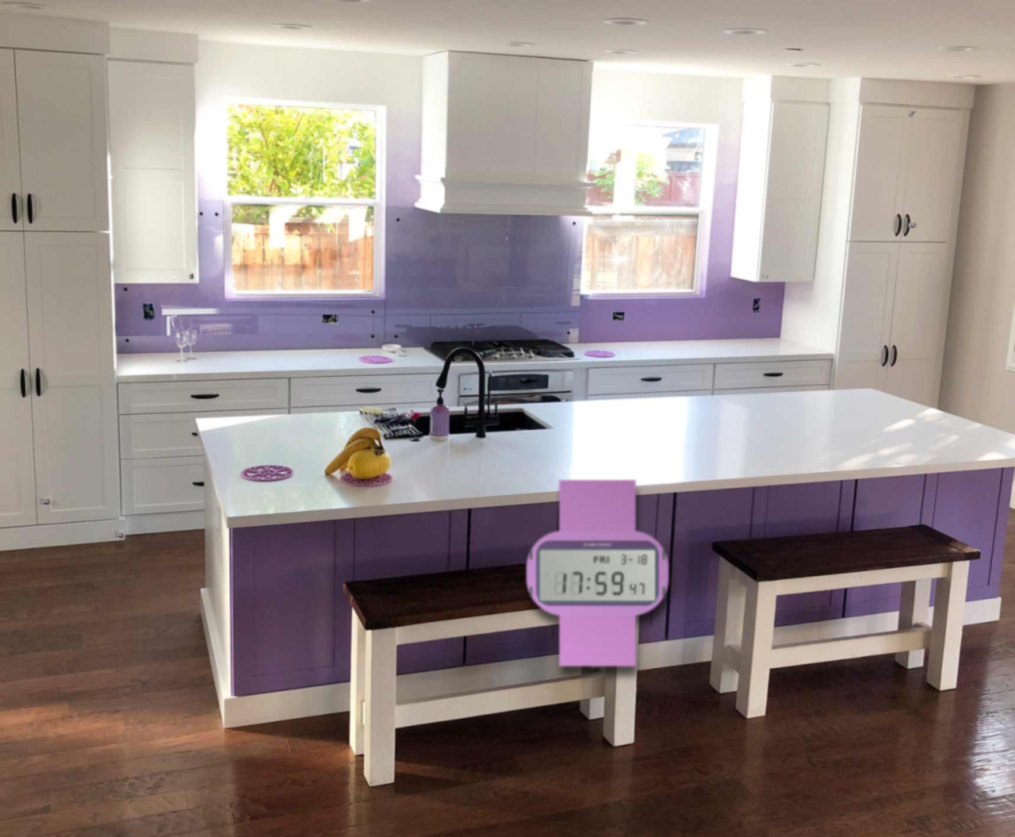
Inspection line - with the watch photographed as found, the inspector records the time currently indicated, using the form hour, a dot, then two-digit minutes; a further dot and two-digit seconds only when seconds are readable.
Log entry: 17.59.47
